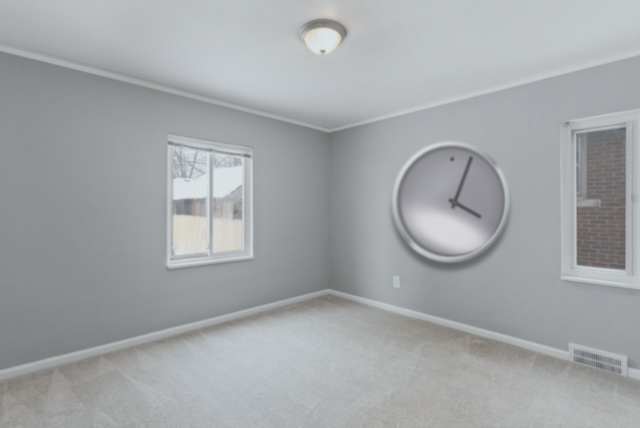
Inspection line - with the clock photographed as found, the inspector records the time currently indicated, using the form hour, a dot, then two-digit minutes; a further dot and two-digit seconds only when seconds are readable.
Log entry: 4.04
